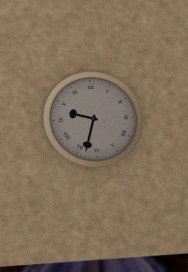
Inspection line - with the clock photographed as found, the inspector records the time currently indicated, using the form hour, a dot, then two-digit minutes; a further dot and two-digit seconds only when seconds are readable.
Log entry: 9.33
